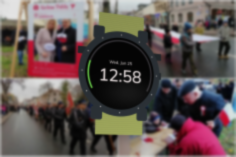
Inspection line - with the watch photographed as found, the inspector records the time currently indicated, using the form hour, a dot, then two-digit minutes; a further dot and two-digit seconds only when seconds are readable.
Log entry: 12.58
